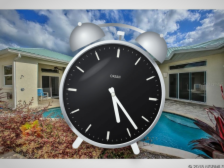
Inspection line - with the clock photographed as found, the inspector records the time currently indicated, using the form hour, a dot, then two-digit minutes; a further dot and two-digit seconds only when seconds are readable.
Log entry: 5.23
